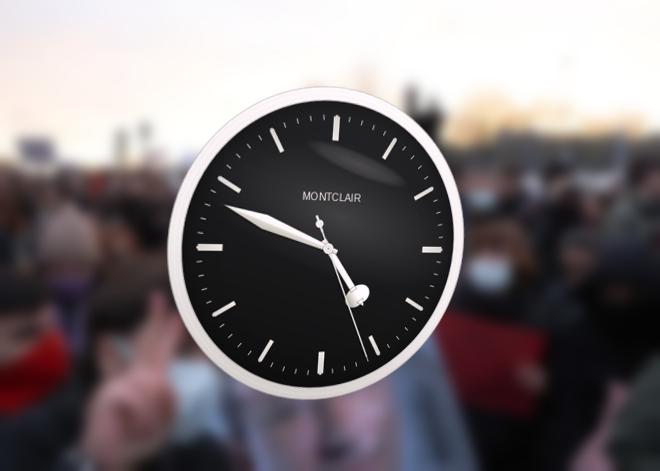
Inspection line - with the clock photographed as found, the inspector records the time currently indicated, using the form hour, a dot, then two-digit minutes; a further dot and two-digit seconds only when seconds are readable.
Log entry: 4.48.26
